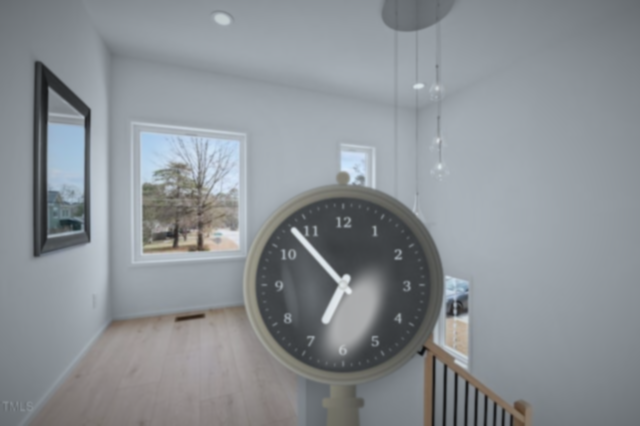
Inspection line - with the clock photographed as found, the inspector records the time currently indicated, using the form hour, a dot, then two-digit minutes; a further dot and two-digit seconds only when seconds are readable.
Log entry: 6.53
